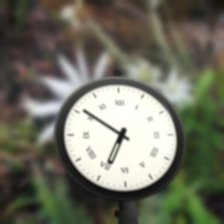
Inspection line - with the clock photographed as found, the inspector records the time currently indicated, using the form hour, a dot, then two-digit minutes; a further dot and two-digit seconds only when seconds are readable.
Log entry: 6.51
